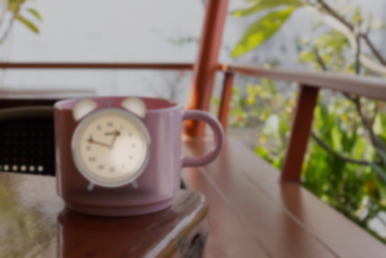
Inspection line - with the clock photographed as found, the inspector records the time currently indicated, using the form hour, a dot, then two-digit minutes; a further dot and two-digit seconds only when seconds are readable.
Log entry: 12.48
